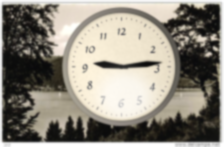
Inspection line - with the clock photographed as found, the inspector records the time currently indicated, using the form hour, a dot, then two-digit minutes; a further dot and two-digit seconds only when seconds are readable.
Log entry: 9.14
